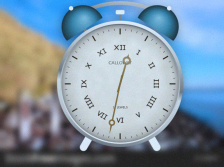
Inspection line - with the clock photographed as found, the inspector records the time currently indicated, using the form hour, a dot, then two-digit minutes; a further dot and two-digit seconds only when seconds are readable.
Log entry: 12.32
